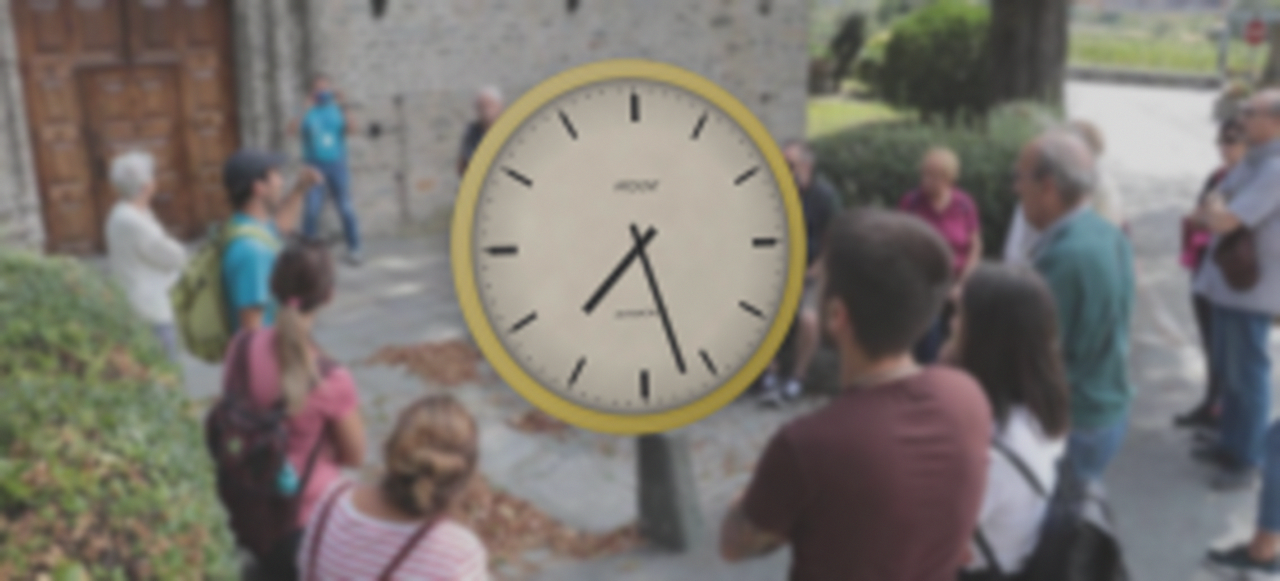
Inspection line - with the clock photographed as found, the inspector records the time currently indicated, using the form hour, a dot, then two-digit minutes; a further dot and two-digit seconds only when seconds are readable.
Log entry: 7.27
